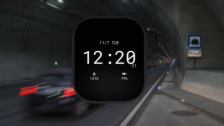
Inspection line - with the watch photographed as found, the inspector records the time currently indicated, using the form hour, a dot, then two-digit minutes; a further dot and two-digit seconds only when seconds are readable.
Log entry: 12.20
